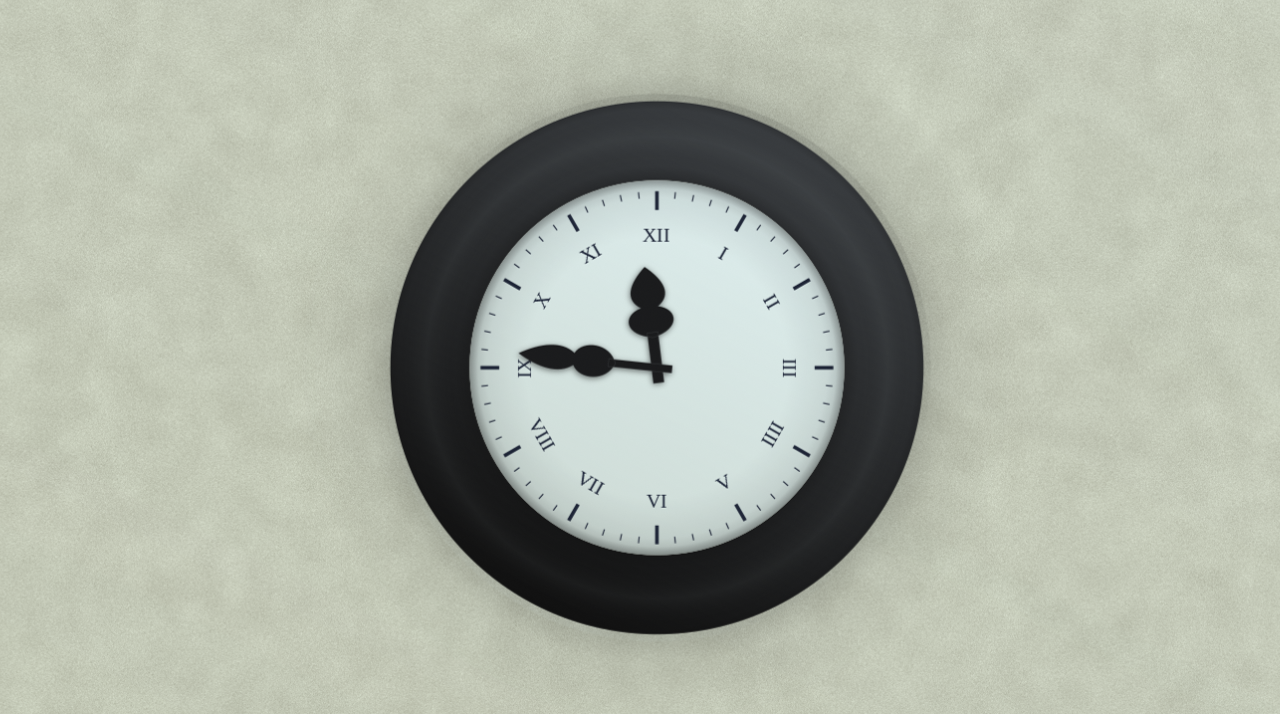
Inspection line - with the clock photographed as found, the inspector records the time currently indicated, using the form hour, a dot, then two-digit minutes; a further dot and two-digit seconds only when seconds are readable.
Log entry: 11.46
